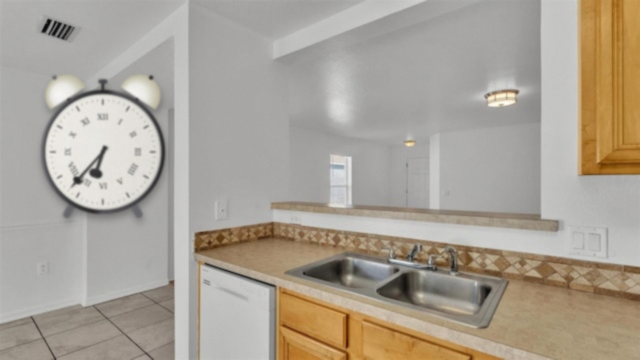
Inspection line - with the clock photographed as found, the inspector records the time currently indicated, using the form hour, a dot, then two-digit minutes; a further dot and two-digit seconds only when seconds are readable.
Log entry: 6.37
